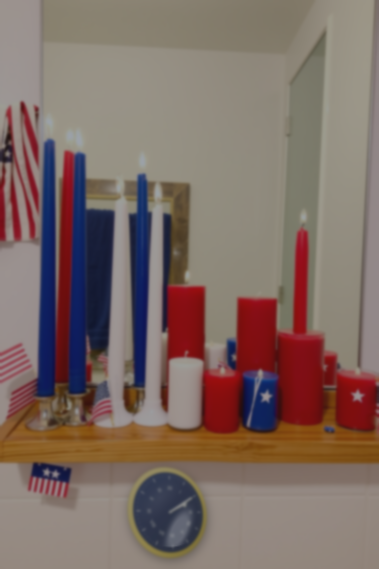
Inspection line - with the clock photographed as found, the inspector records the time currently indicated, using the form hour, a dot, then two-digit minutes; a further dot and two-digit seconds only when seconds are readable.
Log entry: 2.10
